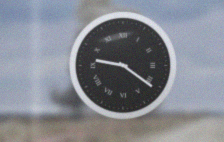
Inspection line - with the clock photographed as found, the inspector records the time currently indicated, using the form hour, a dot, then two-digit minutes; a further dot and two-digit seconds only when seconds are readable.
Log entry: 9.21
